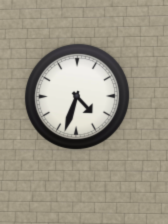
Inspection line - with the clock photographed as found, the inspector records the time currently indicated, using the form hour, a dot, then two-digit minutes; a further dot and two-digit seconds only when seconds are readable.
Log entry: 4.33
